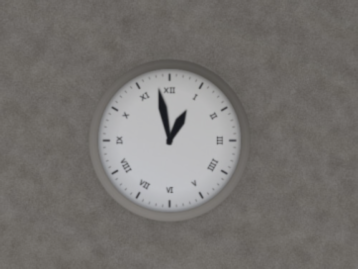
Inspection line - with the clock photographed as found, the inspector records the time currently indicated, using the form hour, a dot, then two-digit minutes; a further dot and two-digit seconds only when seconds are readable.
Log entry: 12.58
